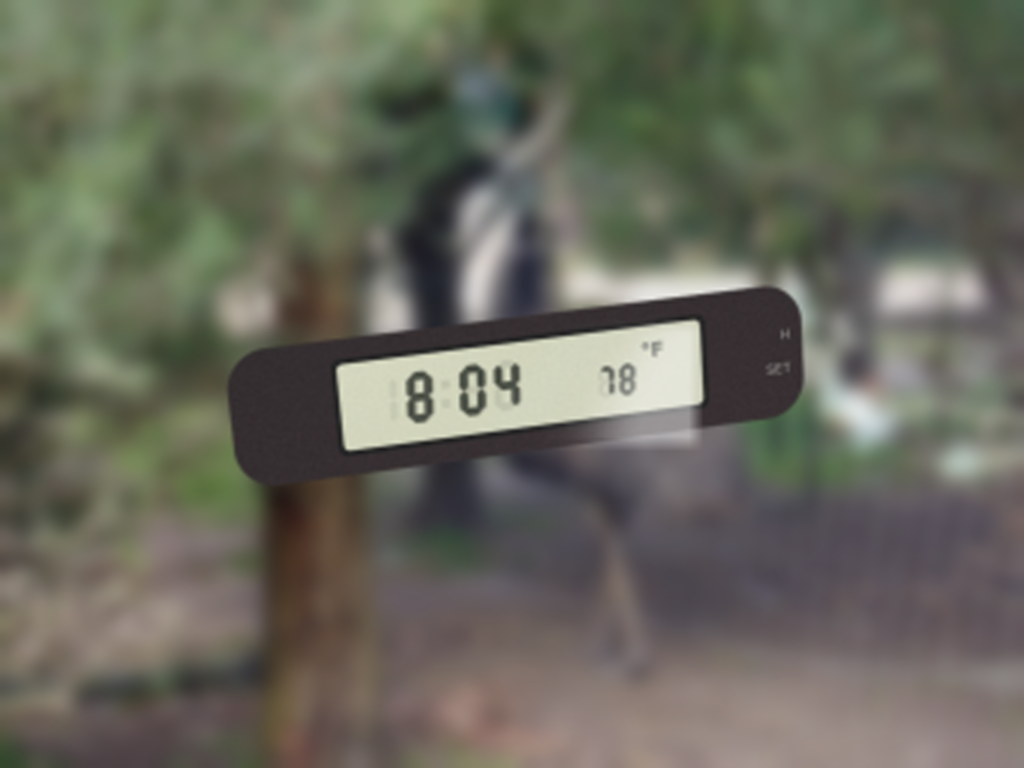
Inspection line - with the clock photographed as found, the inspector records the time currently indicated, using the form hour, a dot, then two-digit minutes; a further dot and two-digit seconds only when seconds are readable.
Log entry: 8.04
